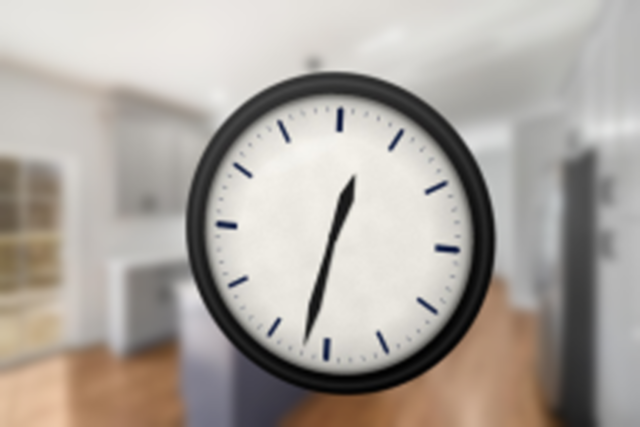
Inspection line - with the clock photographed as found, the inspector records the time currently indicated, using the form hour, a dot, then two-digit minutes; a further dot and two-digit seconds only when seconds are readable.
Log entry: 12.32
